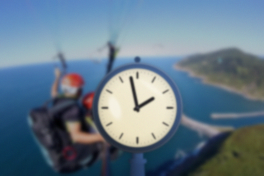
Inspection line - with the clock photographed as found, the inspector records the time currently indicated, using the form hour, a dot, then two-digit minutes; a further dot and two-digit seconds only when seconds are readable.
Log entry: 1.58
